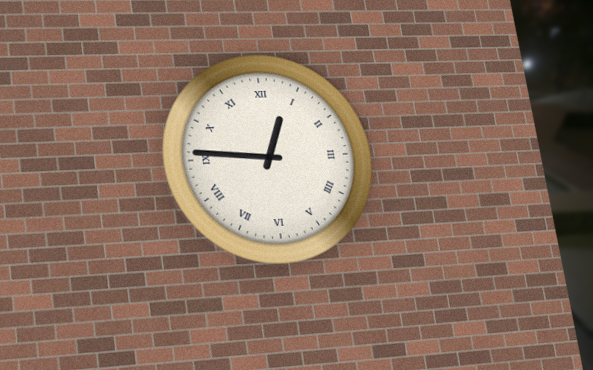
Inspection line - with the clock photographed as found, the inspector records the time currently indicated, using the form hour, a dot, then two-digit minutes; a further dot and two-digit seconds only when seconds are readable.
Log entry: 12.46
